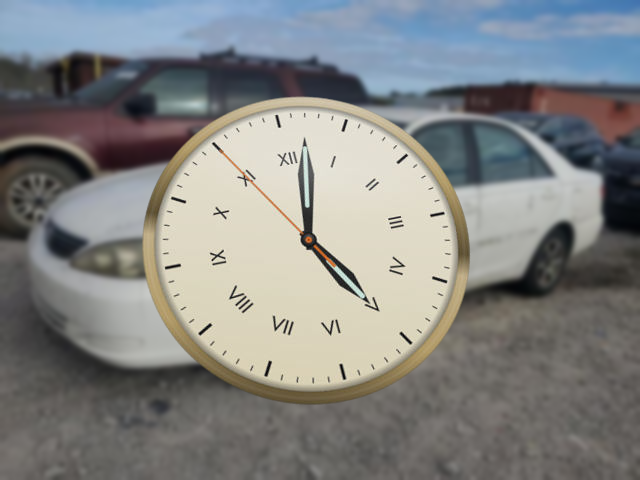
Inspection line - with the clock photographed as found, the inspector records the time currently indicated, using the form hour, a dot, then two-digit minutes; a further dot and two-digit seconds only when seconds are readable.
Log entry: 5.01.55
